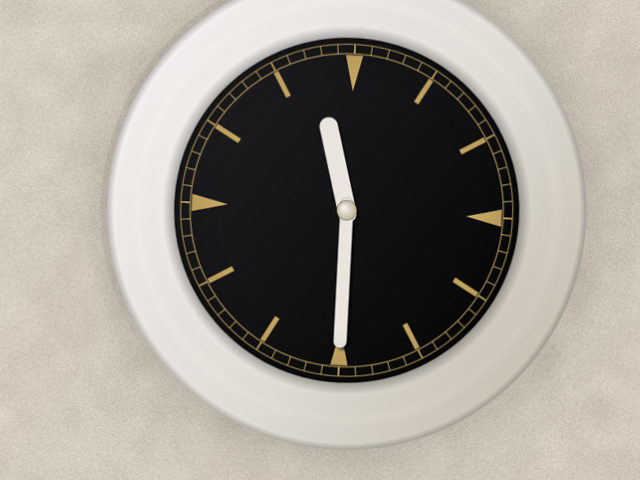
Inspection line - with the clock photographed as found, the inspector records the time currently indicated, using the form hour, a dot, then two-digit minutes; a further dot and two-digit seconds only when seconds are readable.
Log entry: 11.30
